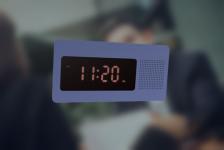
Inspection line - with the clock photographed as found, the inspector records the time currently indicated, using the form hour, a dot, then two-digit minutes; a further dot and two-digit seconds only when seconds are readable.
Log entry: 11.20
